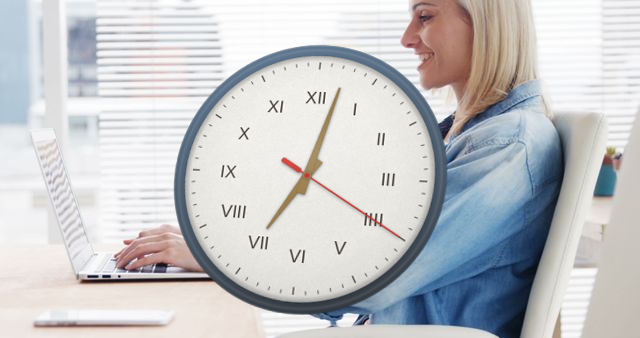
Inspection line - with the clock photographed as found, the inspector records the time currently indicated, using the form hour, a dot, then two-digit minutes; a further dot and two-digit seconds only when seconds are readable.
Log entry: 7.02.20
